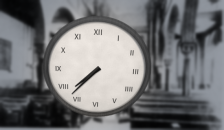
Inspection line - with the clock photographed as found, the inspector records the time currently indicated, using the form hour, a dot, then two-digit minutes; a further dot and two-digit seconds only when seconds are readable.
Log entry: 7.37
